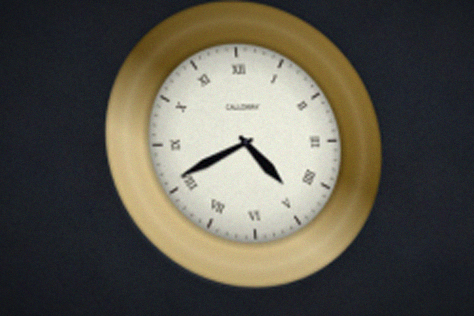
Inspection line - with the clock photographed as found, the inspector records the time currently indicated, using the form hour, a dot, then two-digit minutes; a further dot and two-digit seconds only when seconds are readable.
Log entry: 4.41
